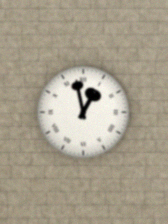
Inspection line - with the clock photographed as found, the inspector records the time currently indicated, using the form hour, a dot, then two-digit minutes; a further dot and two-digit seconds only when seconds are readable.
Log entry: 12.58
